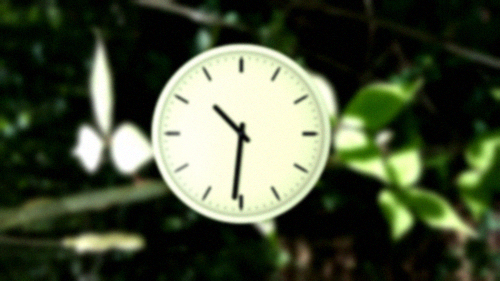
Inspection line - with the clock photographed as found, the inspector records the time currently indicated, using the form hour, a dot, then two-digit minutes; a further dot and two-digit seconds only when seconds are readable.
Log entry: 10.31
